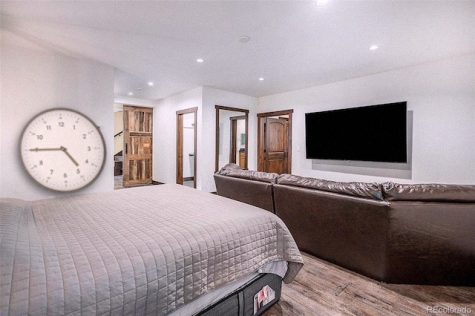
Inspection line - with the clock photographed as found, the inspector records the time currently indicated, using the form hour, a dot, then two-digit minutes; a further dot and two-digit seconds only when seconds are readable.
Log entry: 4.45
